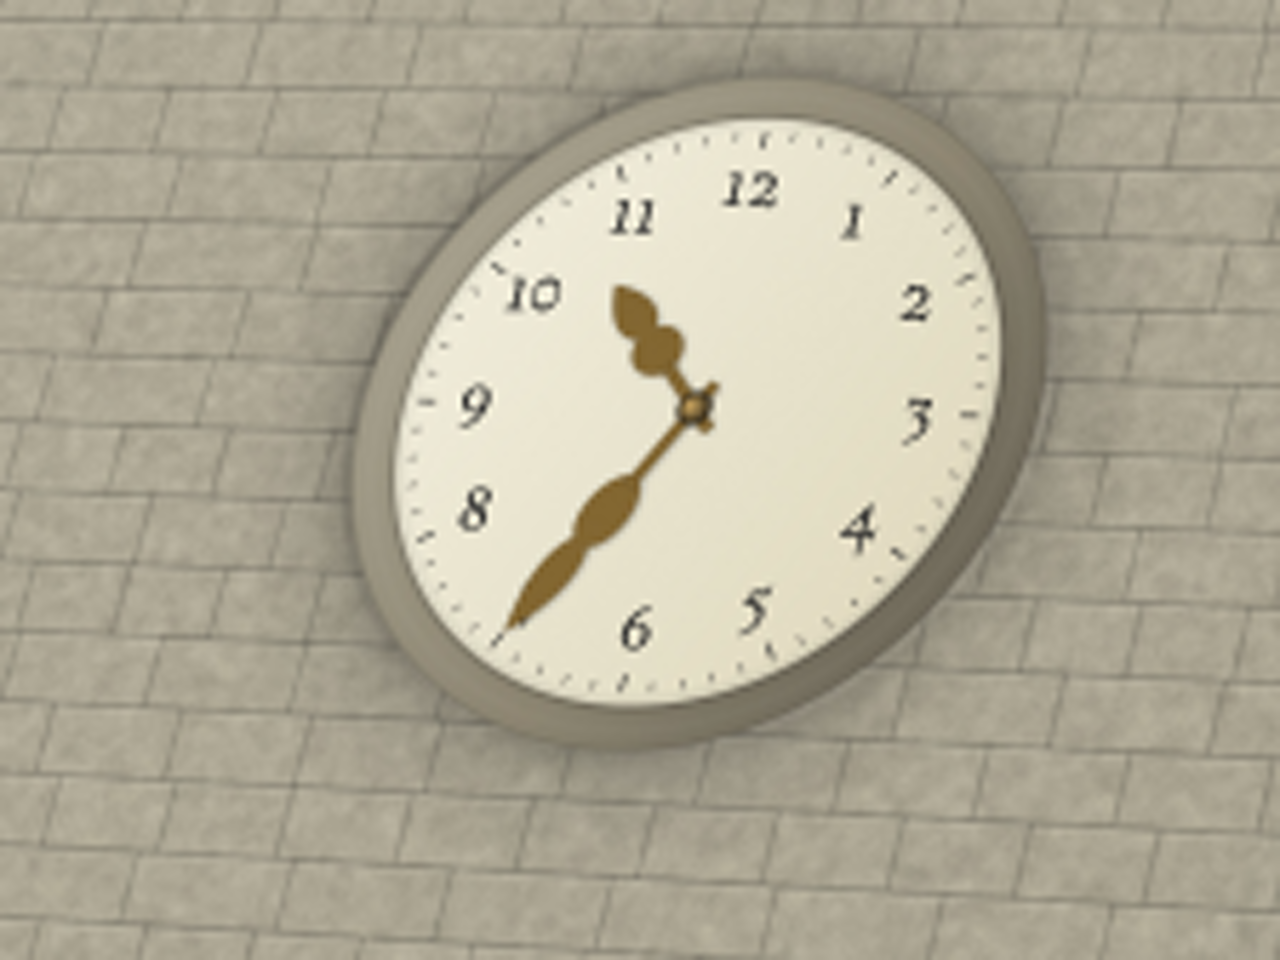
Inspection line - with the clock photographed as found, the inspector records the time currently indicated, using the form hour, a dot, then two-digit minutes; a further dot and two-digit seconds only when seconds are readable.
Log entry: 10.35
